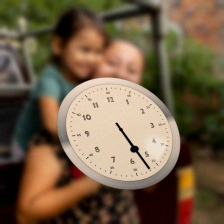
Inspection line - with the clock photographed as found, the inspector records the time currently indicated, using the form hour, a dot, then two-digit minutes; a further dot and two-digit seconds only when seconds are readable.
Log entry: 5.27
